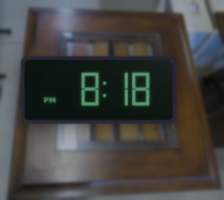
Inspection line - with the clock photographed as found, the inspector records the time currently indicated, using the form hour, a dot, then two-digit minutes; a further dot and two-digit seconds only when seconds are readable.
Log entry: 8.18
